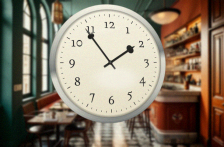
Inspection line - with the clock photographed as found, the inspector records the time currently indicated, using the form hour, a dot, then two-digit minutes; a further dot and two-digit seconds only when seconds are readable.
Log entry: 1.54
